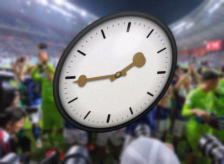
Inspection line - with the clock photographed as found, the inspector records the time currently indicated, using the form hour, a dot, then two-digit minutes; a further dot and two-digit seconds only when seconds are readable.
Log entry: 1.44
